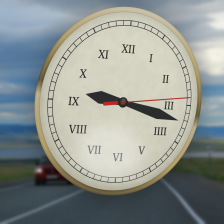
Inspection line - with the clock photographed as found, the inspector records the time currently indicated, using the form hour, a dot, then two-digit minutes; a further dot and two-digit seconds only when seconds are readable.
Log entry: 9.17.14
